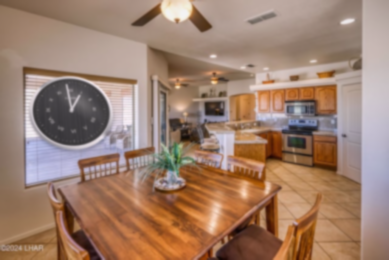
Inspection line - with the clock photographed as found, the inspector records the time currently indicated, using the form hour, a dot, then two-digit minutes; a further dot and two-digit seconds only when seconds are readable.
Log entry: 12.59
